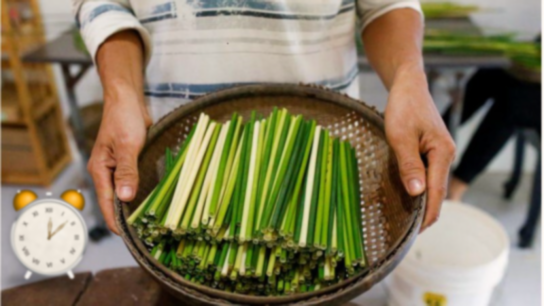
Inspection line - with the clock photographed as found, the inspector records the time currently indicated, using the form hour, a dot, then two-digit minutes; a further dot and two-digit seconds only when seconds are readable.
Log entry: 12.08
